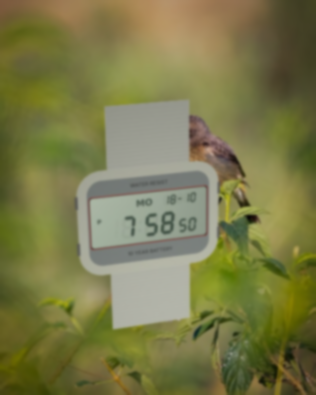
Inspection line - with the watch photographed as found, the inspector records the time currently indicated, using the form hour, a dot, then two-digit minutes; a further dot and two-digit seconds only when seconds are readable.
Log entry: 7.58.50
